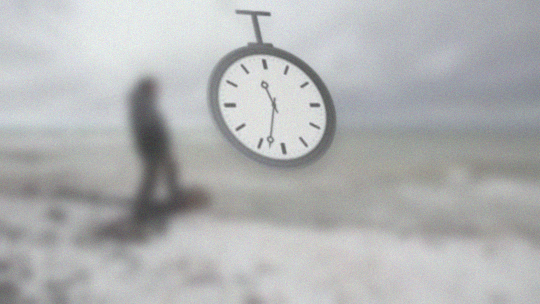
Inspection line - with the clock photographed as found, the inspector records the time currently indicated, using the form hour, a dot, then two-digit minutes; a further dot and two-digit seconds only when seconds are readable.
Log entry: 11.33
